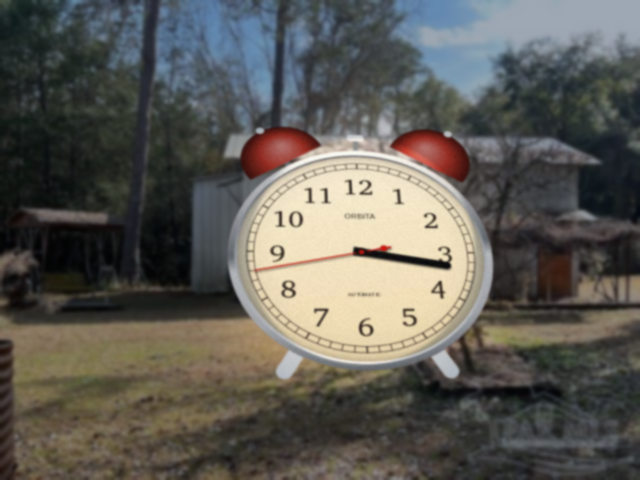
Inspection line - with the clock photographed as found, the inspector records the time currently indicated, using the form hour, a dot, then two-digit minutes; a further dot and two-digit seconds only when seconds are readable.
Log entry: 3.16.43
